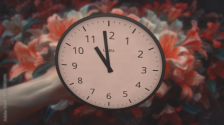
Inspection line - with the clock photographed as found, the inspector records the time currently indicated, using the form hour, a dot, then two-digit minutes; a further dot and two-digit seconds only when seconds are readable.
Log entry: 10.59
